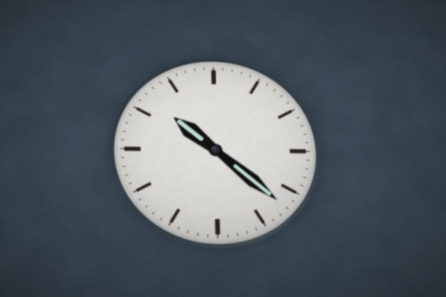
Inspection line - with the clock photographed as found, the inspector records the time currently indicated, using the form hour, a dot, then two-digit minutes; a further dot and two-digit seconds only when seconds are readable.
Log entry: 10.22
